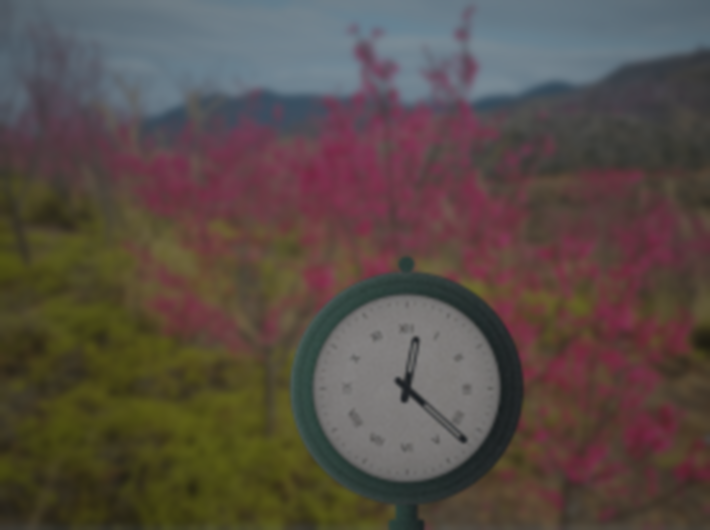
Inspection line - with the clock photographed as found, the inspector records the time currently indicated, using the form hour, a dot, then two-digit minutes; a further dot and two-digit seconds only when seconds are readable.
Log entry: 12.22
